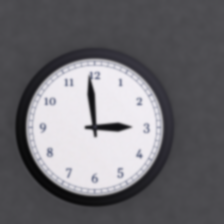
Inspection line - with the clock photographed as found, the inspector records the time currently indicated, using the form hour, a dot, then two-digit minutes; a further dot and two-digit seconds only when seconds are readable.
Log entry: 2.59
